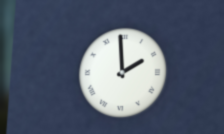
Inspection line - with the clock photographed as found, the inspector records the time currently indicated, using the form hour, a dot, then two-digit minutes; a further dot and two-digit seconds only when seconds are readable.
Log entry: 1.59
